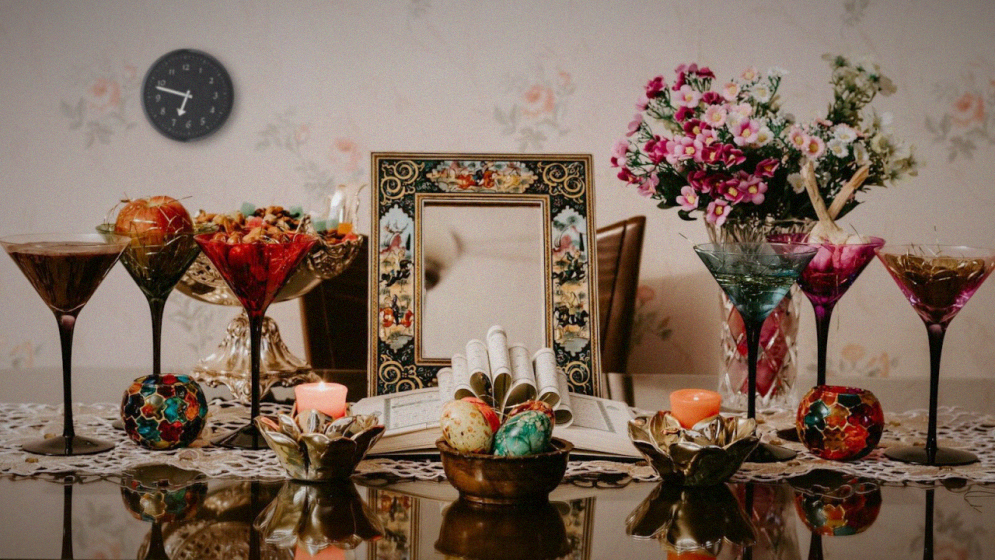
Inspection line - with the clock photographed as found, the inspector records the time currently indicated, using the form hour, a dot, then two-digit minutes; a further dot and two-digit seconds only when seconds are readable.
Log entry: 6.48
